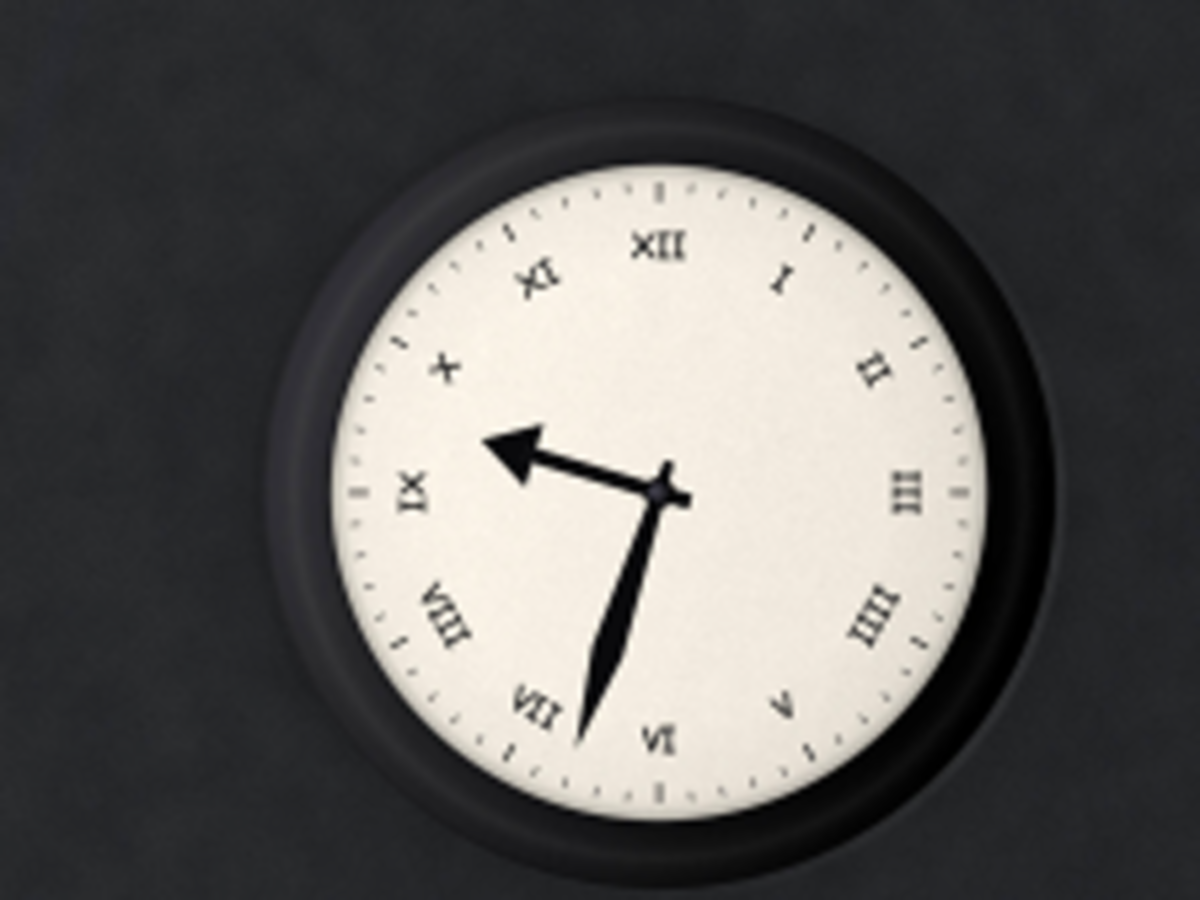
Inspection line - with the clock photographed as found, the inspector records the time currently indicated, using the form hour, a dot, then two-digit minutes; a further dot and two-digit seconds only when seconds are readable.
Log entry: 9.33
